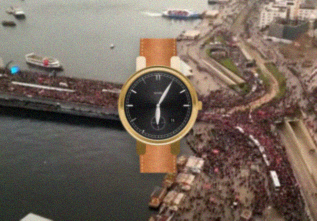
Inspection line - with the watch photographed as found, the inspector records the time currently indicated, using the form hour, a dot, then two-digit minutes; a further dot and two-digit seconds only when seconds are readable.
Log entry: 6.05
